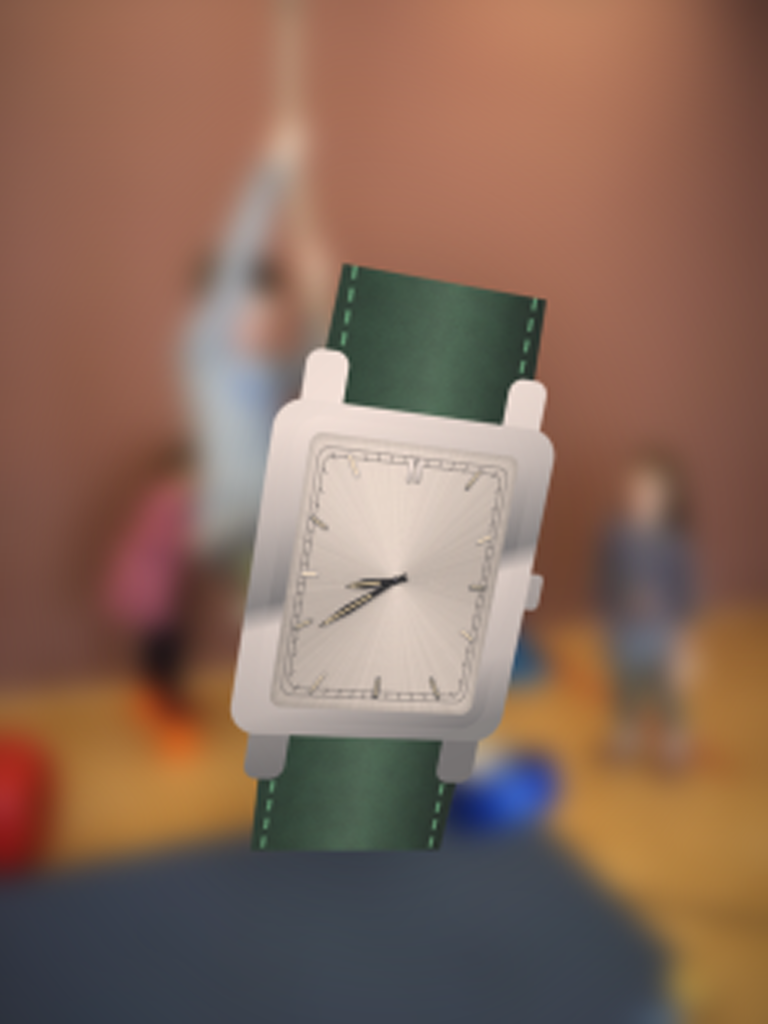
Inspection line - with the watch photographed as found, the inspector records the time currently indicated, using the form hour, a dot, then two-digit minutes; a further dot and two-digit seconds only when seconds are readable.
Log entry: 8.39
